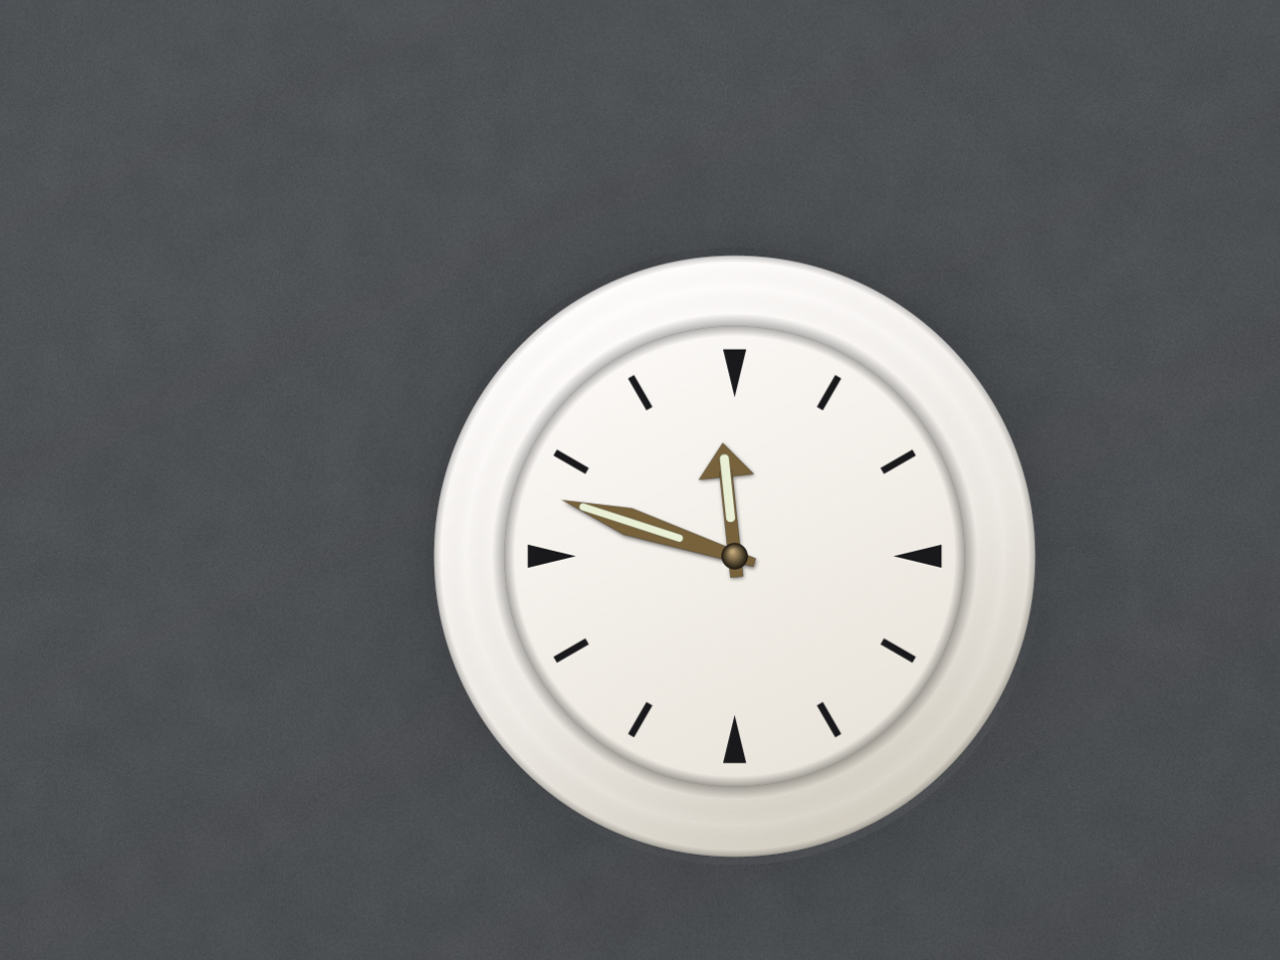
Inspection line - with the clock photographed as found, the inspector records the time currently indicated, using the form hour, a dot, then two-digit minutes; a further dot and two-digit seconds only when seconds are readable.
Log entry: 11.48
